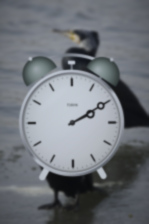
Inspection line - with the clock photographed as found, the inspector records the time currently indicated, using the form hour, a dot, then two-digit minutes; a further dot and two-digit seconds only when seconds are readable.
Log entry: 2.10
